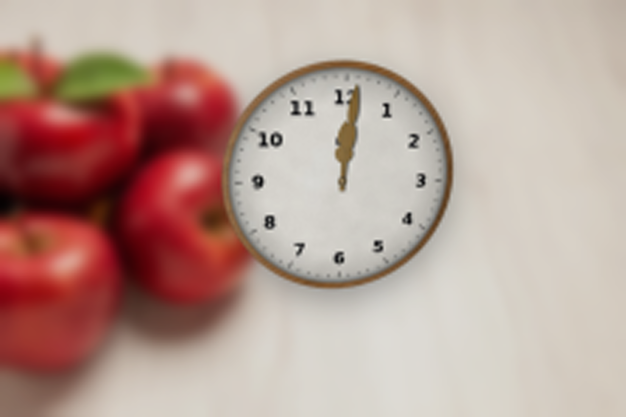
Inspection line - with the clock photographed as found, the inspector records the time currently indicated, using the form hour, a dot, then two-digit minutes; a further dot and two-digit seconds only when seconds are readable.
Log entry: 12.01
